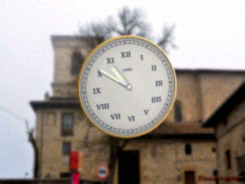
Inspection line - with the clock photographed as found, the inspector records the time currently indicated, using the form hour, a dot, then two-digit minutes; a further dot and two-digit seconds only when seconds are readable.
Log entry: 10.51
